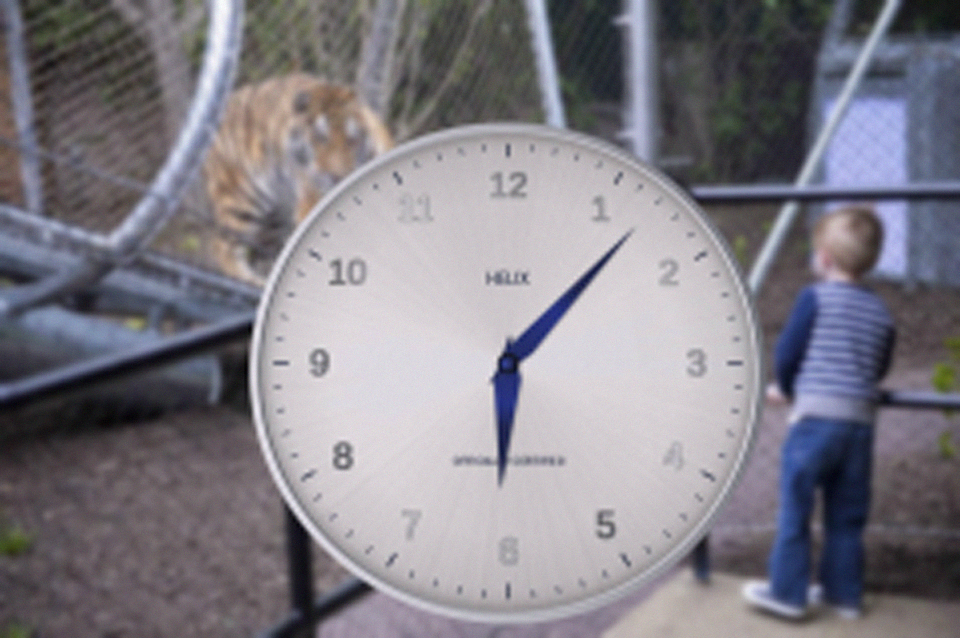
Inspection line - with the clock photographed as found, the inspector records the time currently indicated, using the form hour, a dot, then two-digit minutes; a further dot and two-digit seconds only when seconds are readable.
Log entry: 6.07
